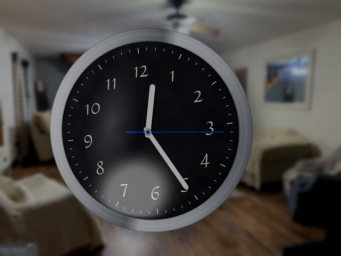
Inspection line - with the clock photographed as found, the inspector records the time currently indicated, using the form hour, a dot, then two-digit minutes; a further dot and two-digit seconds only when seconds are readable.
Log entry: 12.25.16
